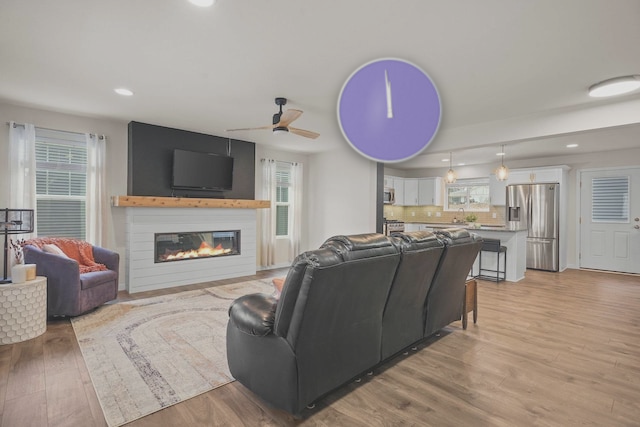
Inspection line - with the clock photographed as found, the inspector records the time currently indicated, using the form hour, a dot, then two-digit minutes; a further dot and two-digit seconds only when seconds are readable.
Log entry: 11.59
